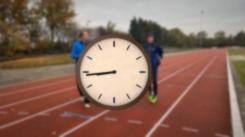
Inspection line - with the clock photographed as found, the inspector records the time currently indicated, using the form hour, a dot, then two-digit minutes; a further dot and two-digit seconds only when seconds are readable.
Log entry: 8.44
